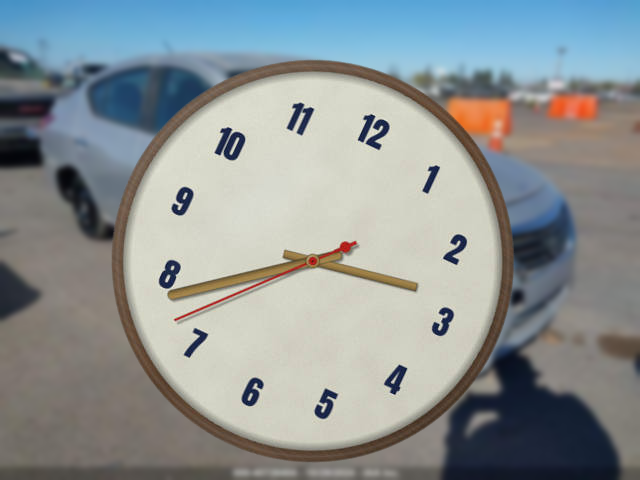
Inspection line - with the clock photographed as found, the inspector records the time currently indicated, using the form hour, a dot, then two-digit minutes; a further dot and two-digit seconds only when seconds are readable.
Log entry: 2.38.37
